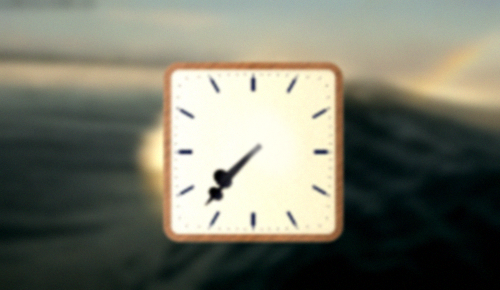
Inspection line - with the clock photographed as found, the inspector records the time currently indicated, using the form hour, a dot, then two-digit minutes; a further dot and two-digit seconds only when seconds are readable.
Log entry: 7.37
